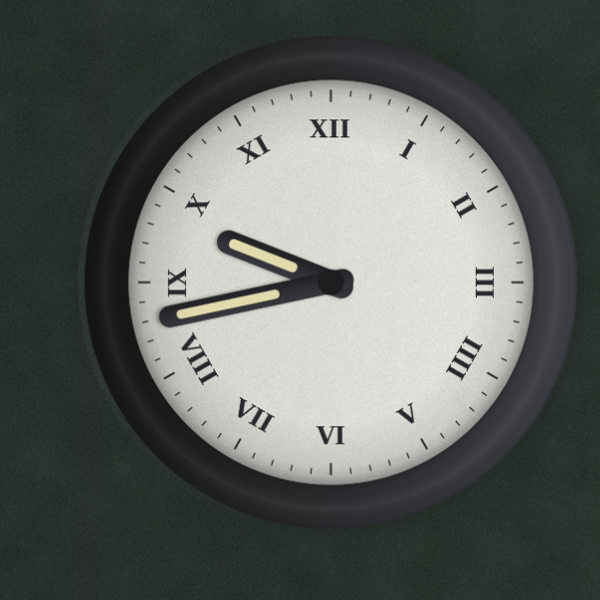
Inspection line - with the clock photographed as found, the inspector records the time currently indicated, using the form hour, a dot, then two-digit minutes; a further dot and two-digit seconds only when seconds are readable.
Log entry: 9.43
